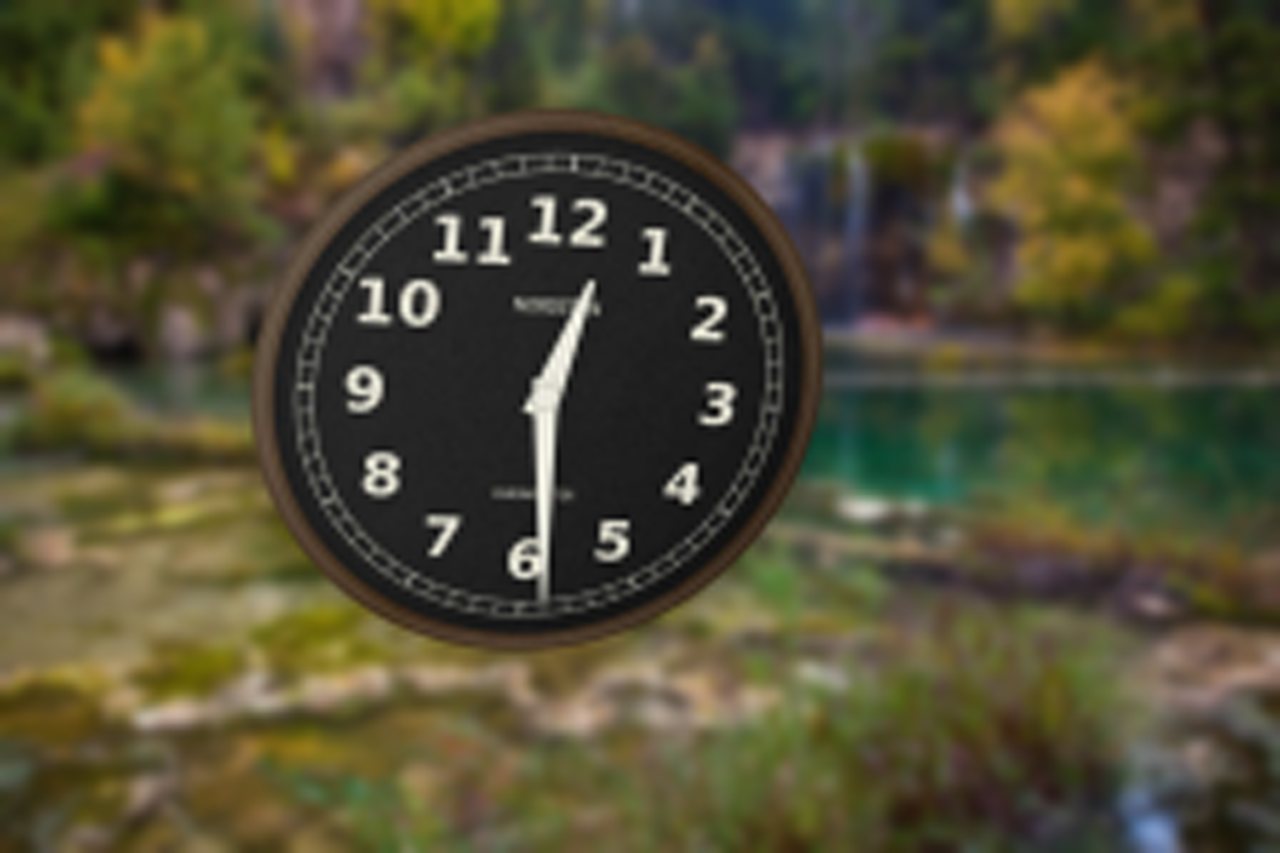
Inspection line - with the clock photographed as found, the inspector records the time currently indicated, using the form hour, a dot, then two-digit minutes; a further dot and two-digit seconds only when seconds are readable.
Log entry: 12.29
